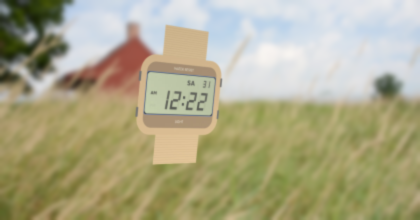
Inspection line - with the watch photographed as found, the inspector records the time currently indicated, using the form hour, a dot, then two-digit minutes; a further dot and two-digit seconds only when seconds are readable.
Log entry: 12.22
